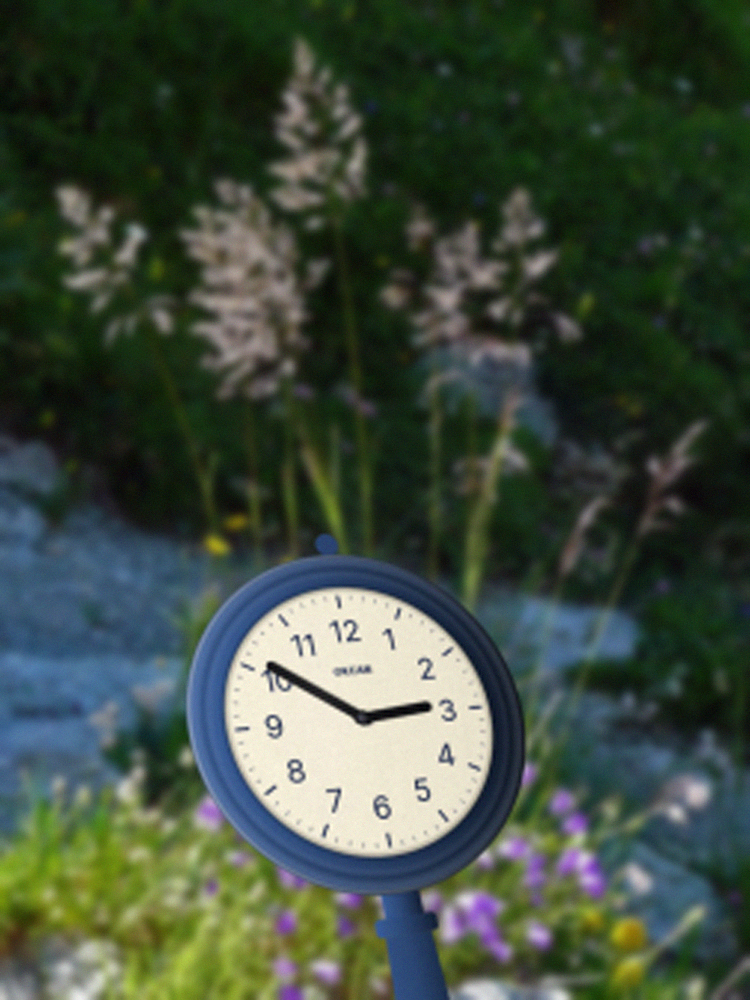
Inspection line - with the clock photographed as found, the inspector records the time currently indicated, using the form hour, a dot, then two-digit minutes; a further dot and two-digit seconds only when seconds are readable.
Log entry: 2.51
